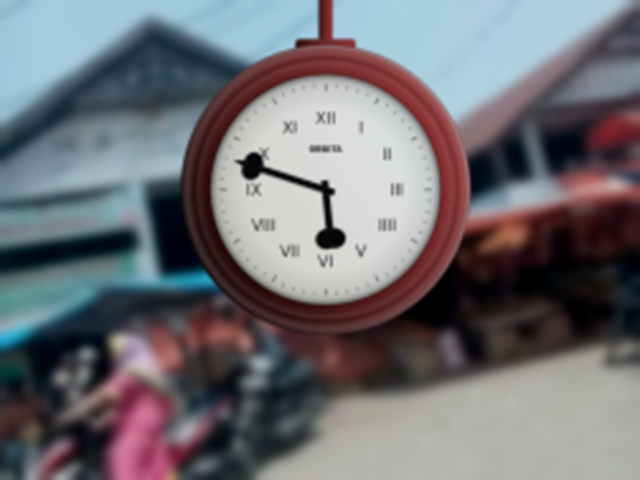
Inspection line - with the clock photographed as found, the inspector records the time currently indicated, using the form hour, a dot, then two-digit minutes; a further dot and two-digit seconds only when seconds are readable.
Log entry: 5.48
